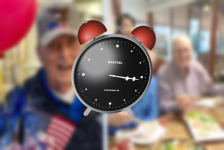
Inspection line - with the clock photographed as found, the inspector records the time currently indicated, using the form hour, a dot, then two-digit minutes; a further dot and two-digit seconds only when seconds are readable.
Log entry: 3.16
